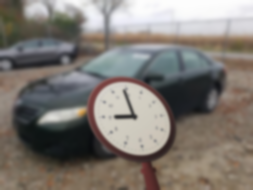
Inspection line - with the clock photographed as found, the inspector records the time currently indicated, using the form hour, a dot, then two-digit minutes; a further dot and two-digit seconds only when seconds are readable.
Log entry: 8.59
